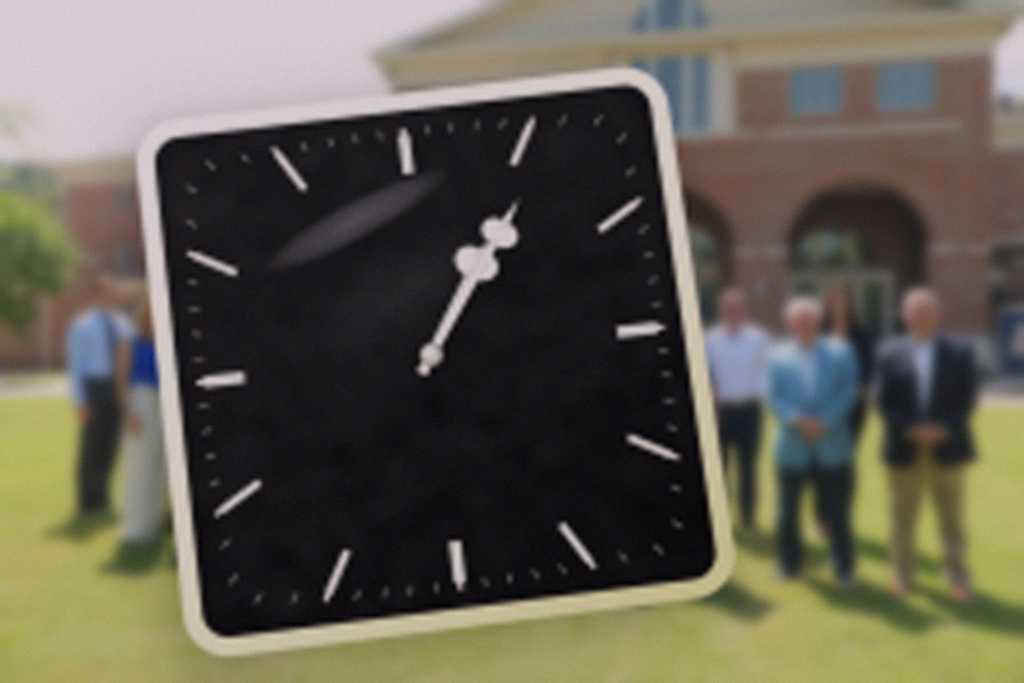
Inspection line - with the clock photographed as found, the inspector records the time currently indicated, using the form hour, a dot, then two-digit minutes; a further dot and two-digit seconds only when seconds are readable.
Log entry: 1.06
